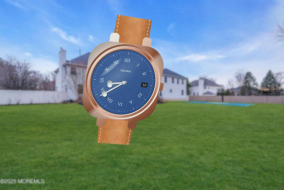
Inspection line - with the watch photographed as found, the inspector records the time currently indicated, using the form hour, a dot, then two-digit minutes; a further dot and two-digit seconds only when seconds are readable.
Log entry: 8.39
